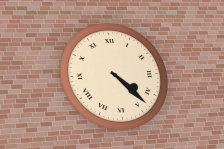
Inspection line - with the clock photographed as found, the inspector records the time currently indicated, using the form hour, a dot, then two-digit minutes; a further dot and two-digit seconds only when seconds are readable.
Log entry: 4.23
